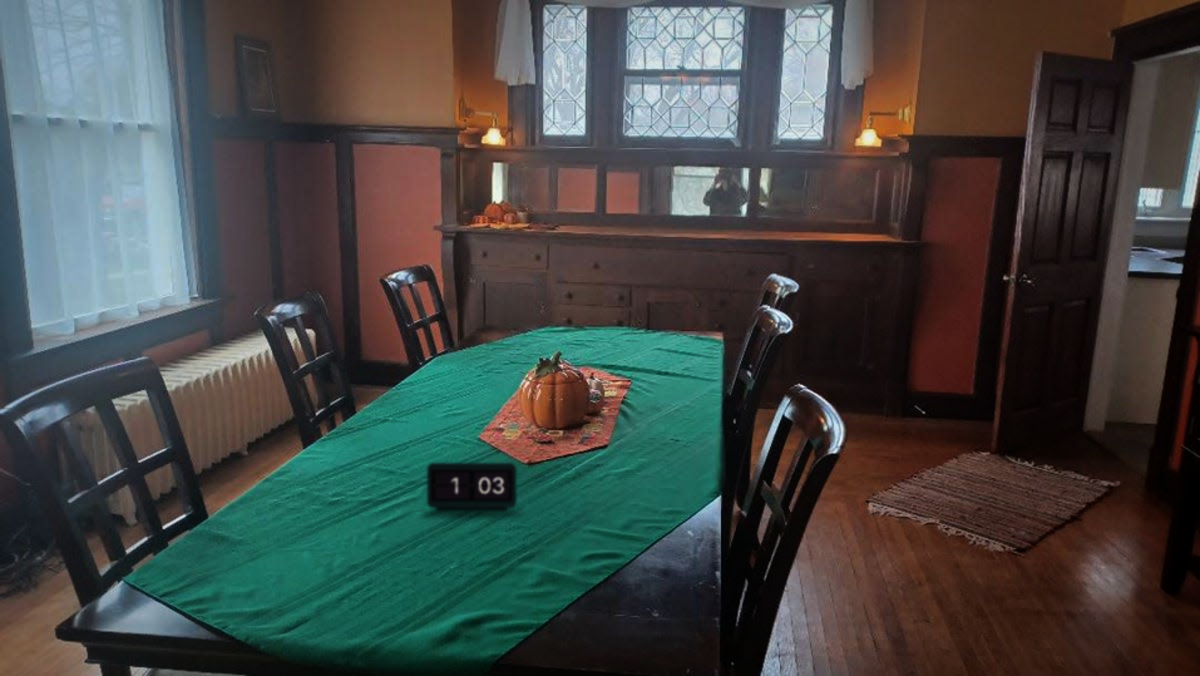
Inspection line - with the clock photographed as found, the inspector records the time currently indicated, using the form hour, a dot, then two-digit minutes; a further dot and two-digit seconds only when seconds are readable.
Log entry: 1.03
